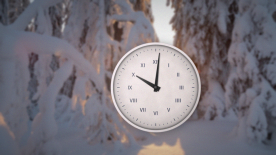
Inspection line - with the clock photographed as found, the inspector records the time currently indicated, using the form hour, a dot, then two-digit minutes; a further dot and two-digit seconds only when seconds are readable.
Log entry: 10.01
